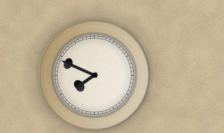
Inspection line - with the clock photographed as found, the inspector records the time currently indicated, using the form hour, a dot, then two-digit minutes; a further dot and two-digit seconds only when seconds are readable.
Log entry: 7.49
